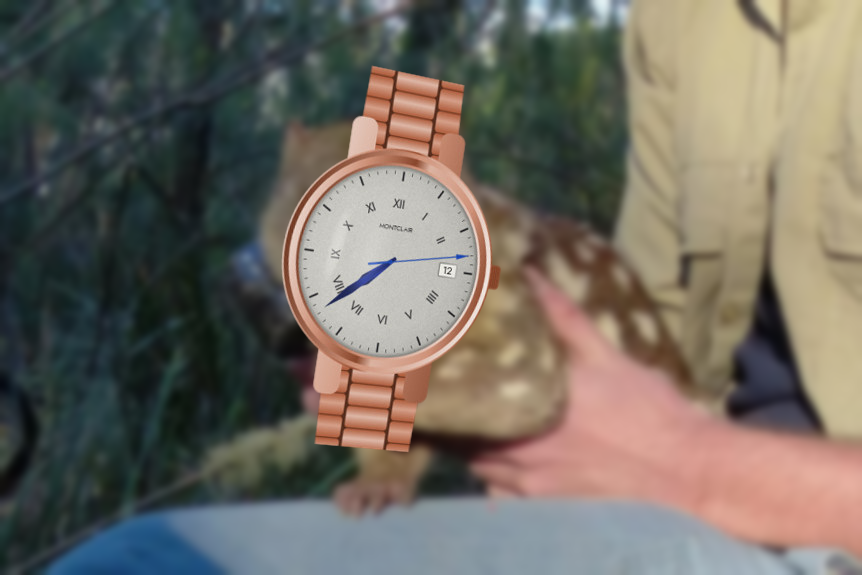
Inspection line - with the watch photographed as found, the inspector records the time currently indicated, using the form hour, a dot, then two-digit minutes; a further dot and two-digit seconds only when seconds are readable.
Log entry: 7.38.13
